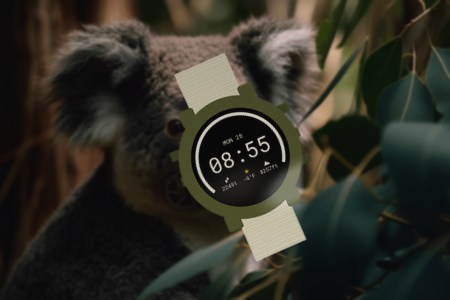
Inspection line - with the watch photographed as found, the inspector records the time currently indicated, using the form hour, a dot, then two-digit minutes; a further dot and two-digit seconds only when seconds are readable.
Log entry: 8.55
